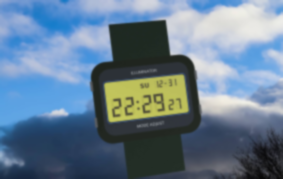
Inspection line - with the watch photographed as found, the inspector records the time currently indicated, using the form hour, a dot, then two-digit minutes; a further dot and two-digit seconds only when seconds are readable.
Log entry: 22.29.27
